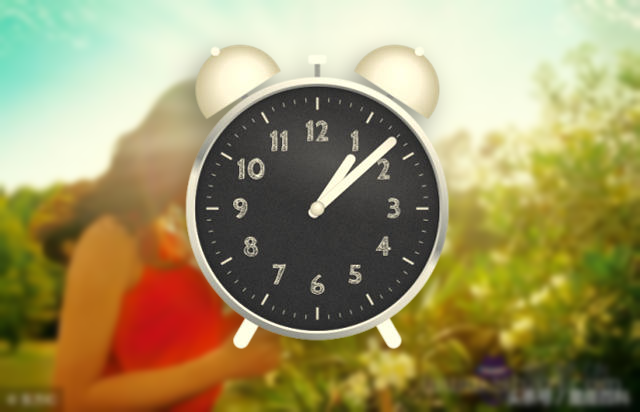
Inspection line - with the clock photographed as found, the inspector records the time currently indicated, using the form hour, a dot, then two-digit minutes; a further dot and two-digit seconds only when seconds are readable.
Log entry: 1.08
